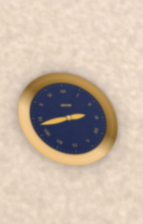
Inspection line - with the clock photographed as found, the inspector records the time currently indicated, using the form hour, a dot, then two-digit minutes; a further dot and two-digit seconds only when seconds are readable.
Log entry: 2.43
